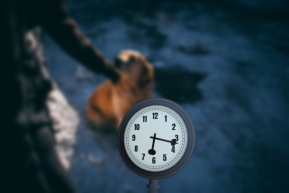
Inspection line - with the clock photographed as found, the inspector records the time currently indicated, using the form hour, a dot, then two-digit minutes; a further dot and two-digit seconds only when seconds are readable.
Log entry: 6.17
